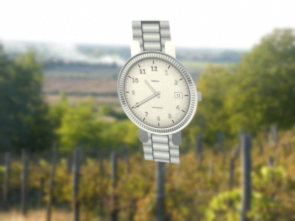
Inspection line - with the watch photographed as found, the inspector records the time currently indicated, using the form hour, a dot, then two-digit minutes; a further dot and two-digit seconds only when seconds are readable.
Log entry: 10.40
